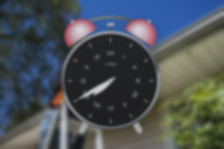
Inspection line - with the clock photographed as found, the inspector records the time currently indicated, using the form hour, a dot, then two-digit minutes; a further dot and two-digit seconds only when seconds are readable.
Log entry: 7.40
